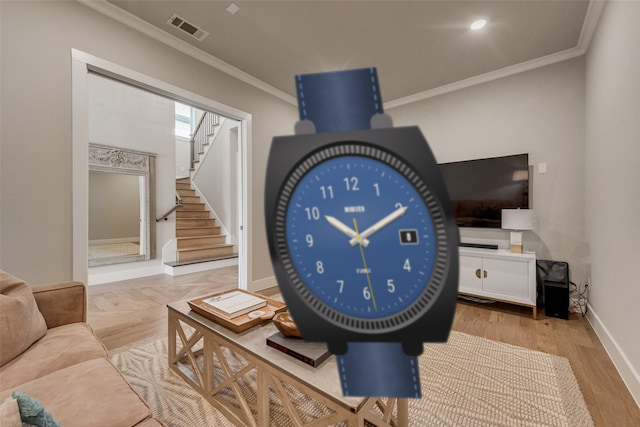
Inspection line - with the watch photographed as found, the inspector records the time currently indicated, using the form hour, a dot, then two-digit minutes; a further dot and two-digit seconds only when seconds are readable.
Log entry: 10.10.29
